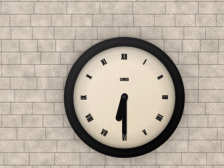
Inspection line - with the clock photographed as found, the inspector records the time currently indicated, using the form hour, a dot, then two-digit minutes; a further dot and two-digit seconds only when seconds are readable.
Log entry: 6.30
